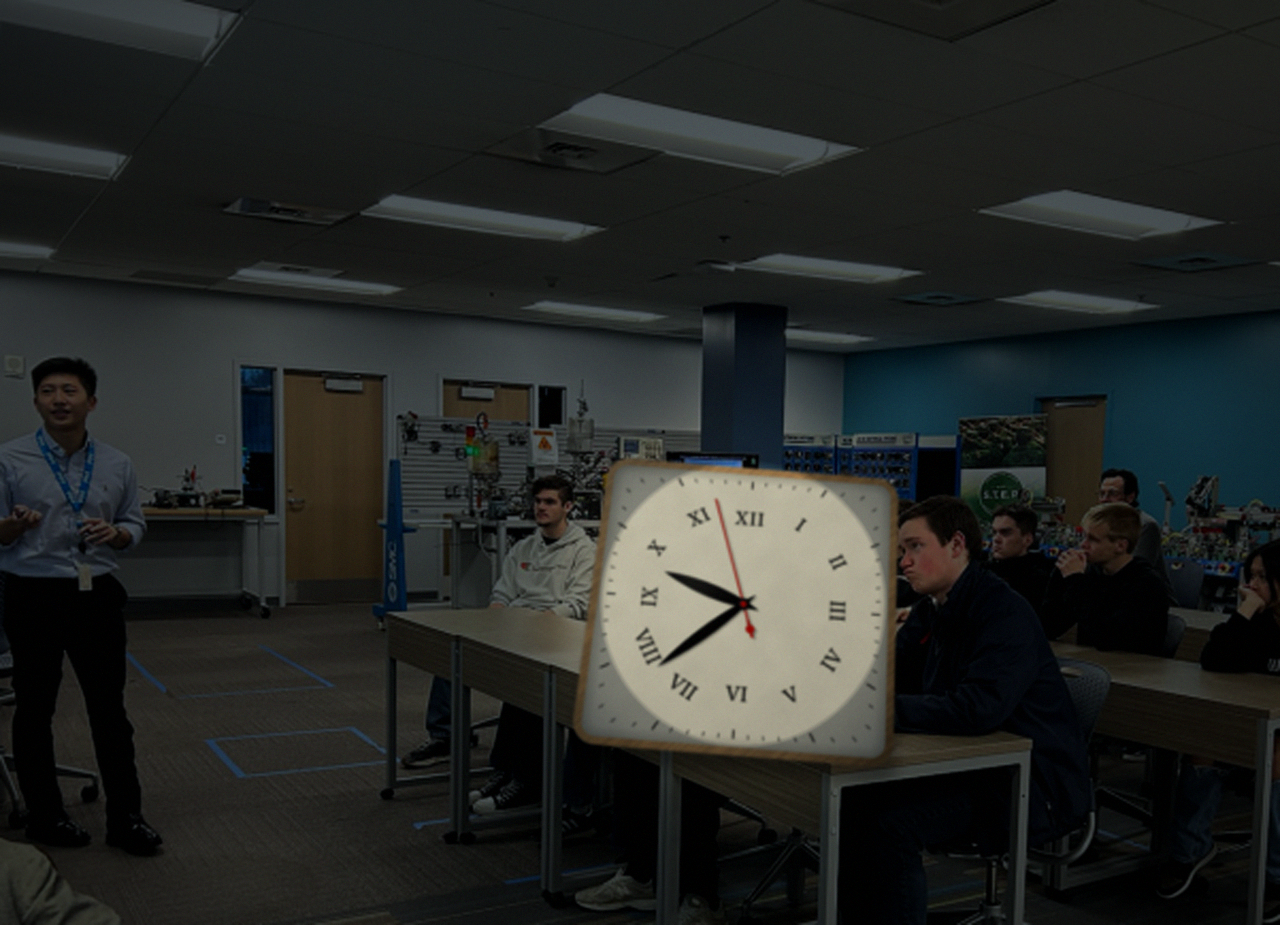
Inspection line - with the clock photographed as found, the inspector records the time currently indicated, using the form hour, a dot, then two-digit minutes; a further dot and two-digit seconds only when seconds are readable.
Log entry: 9.37.57
